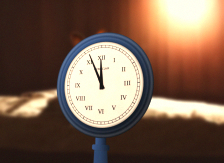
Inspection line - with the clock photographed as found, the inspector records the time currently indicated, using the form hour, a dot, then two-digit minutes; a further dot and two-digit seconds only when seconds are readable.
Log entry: 11.56
